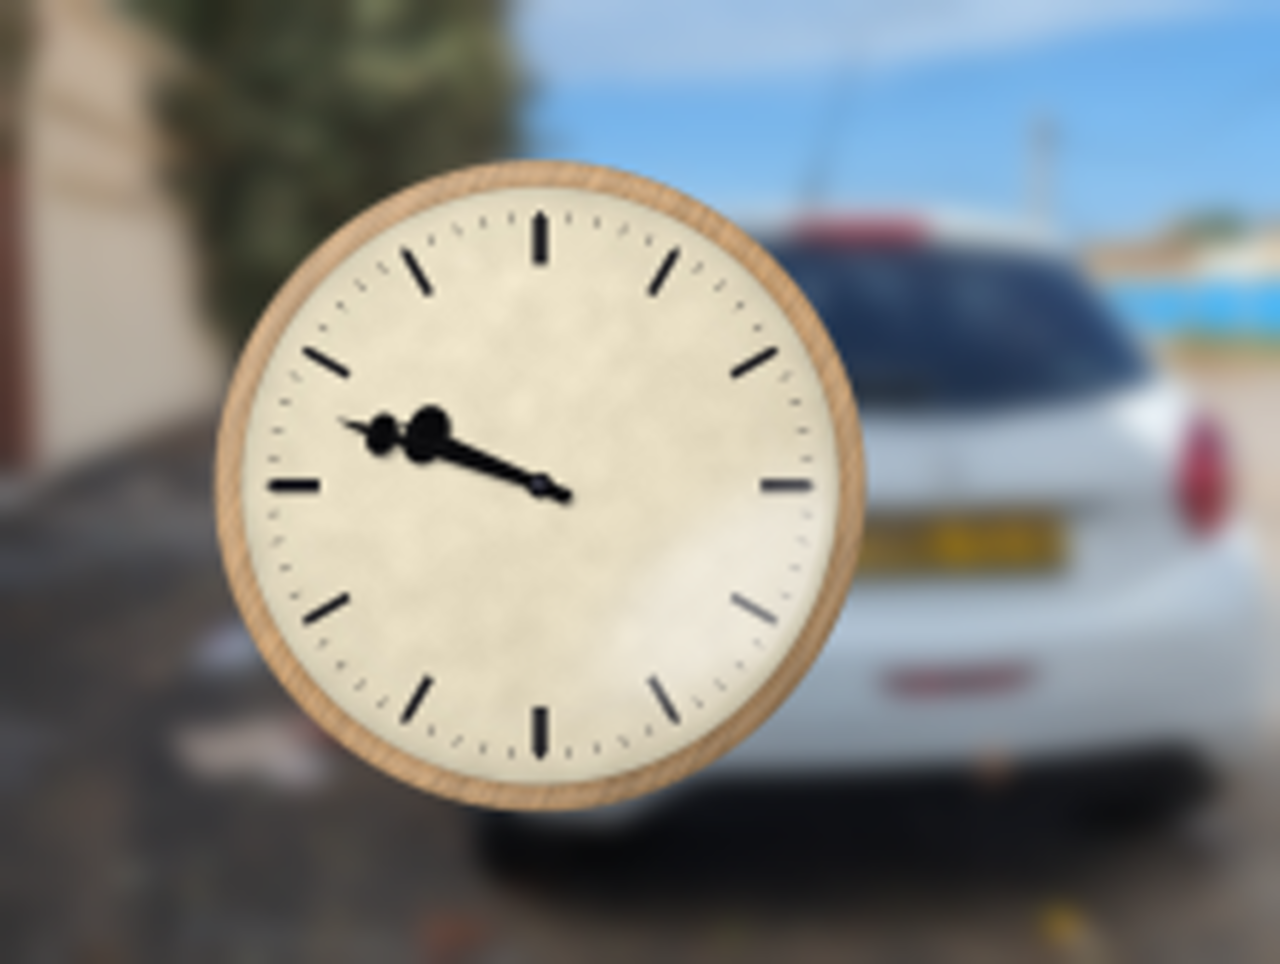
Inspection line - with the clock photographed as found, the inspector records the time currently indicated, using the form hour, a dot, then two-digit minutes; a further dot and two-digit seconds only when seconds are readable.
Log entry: 9.48
